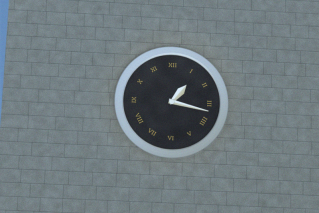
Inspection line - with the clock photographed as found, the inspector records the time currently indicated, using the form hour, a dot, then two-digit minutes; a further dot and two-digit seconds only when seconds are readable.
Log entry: 1.17
